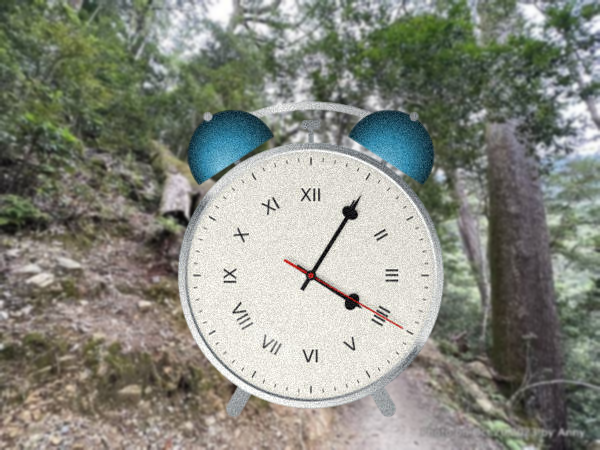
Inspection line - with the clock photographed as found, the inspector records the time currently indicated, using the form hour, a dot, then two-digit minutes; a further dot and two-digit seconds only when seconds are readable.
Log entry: 4.05.20
